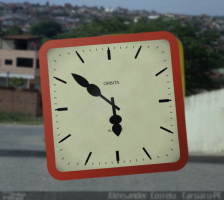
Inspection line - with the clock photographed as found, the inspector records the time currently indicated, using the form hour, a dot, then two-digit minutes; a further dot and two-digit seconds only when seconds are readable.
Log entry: 5.52
